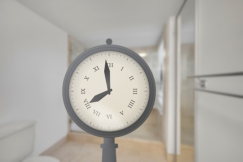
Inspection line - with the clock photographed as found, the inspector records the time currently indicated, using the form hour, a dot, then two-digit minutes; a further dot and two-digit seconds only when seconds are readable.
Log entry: 7.59
